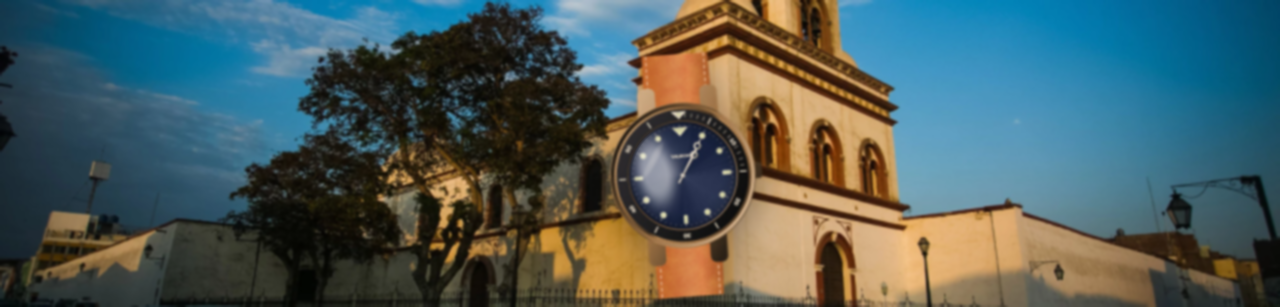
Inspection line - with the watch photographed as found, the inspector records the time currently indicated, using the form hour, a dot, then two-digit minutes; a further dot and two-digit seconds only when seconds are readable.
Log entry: 1.05
